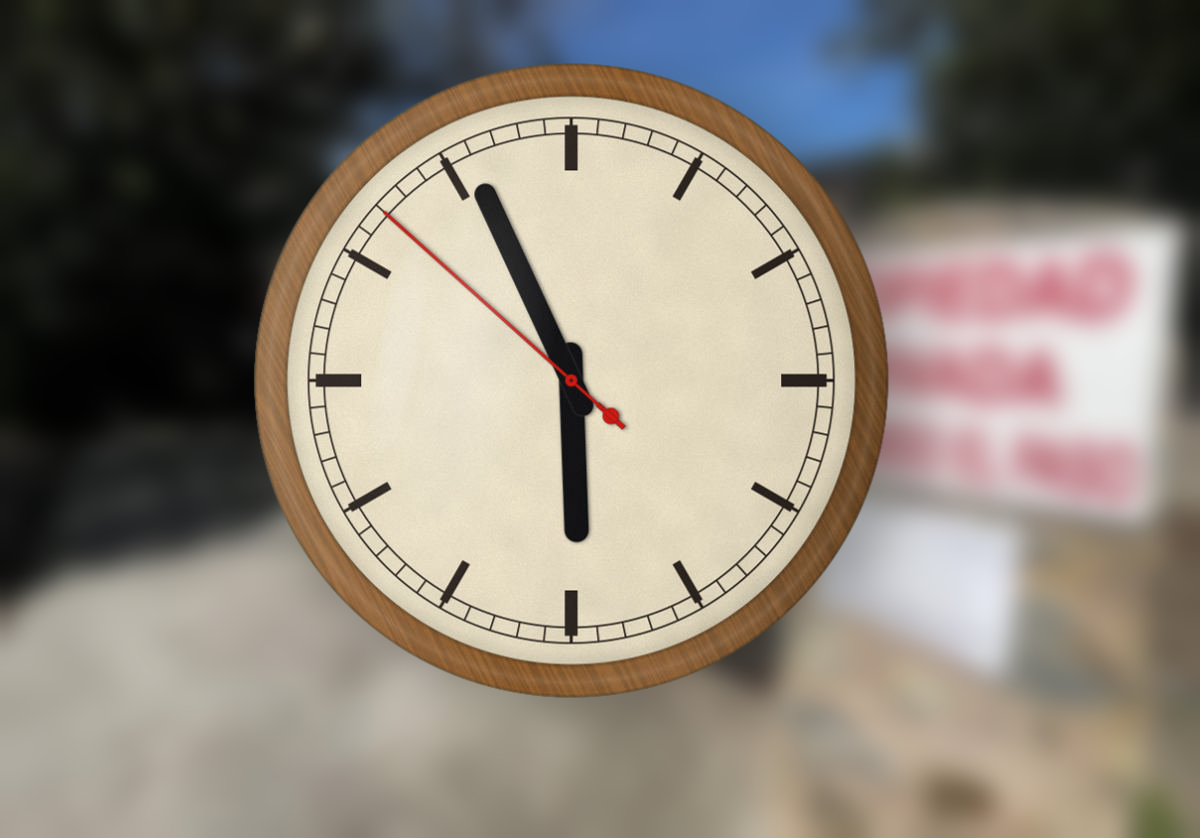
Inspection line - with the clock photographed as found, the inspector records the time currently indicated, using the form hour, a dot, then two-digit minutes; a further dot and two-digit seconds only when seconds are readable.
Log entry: 5.55.52
